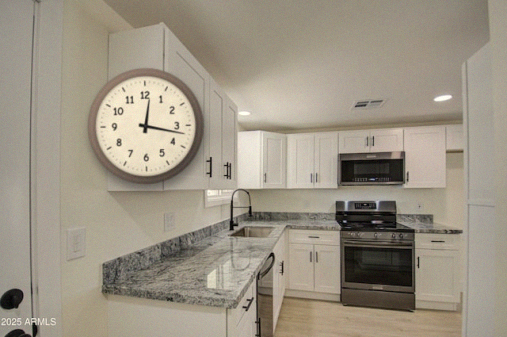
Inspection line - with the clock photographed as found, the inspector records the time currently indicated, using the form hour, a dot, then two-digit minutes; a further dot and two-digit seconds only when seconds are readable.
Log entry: 12.17
